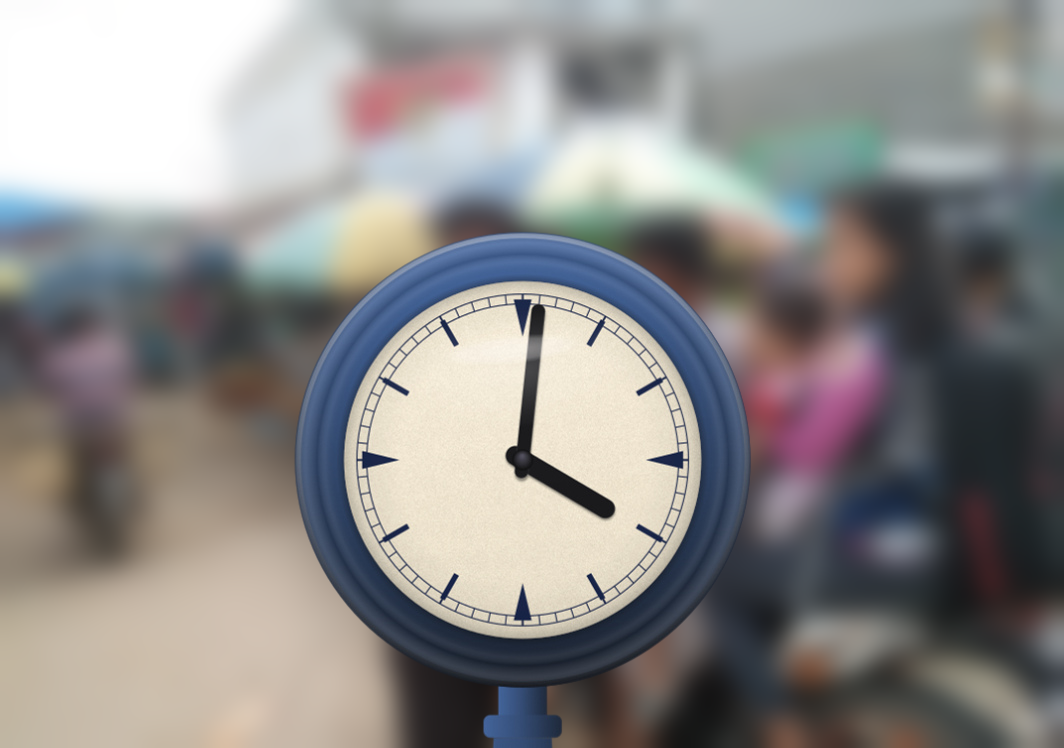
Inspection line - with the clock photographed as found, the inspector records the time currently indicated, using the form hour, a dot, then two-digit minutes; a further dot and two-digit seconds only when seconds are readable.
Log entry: 4.01
